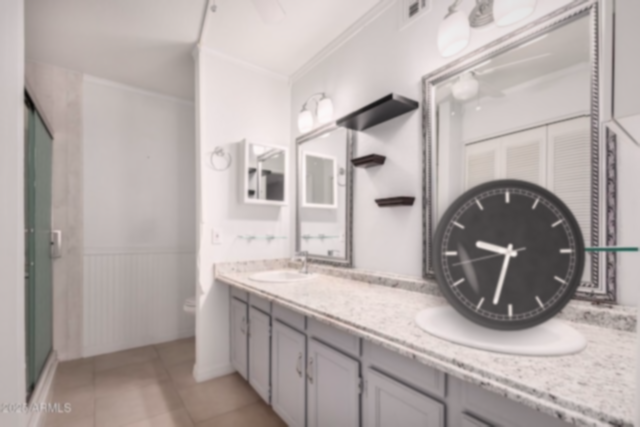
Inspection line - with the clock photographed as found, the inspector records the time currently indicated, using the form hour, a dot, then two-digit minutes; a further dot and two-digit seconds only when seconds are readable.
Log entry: 9.32.43
